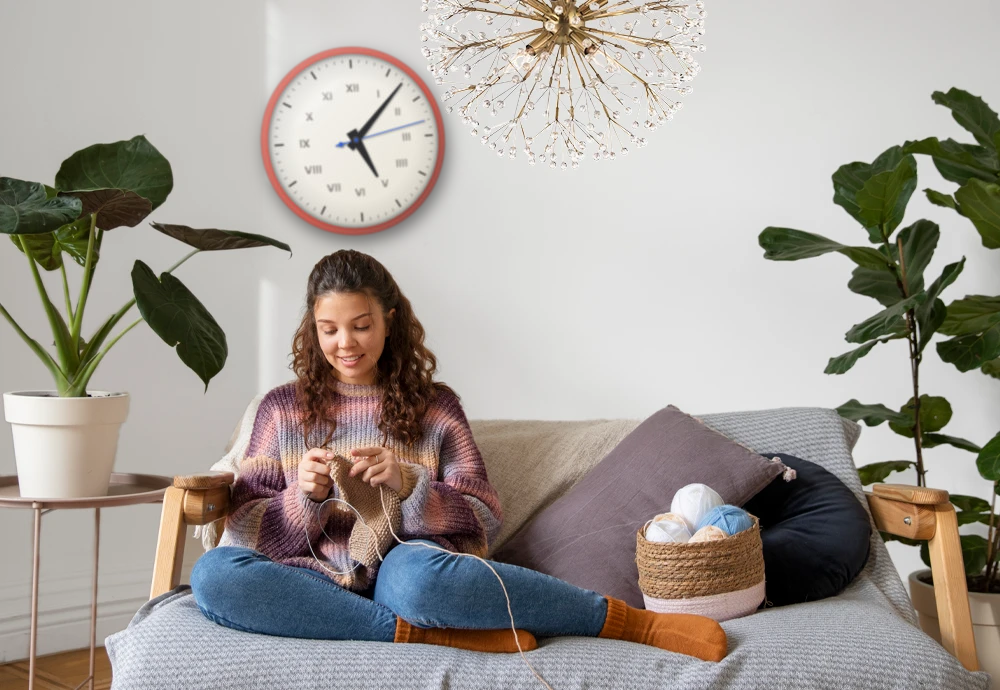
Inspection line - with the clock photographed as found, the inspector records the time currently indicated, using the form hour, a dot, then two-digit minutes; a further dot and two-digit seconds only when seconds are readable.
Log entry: 5.07.13
